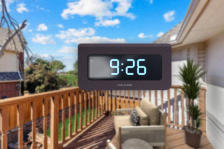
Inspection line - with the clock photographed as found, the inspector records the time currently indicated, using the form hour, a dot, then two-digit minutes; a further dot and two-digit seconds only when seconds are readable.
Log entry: 9.26
